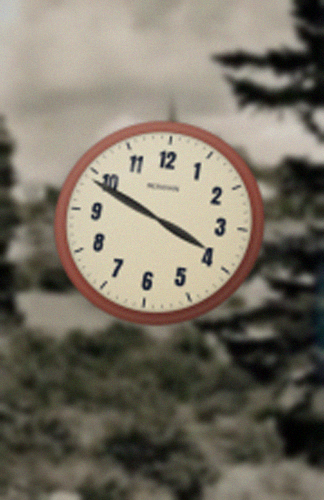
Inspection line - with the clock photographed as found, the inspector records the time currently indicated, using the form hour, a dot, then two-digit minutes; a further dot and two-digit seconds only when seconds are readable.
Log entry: 3.49
